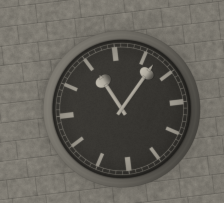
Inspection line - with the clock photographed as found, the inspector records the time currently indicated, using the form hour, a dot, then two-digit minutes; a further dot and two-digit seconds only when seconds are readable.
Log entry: 11.07
